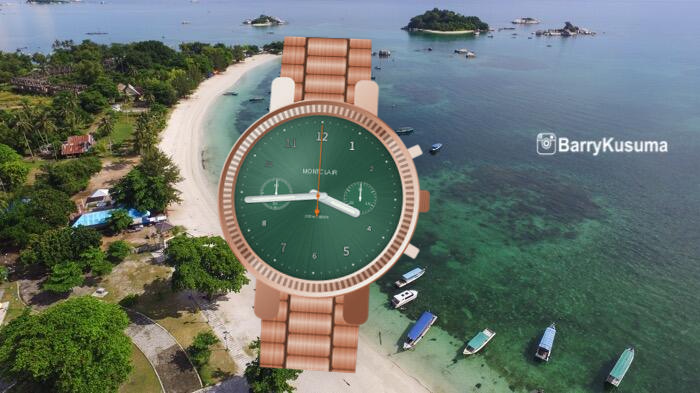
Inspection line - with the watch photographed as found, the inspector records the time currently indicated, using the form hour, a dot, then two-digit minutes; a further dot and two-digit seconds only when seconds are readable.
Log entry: 3.44
